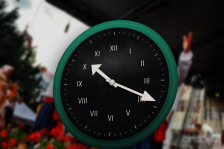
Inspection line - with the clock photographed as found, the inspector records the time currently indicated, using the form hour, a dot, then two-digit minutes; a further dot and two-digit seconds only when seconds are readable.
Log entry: 10.19
